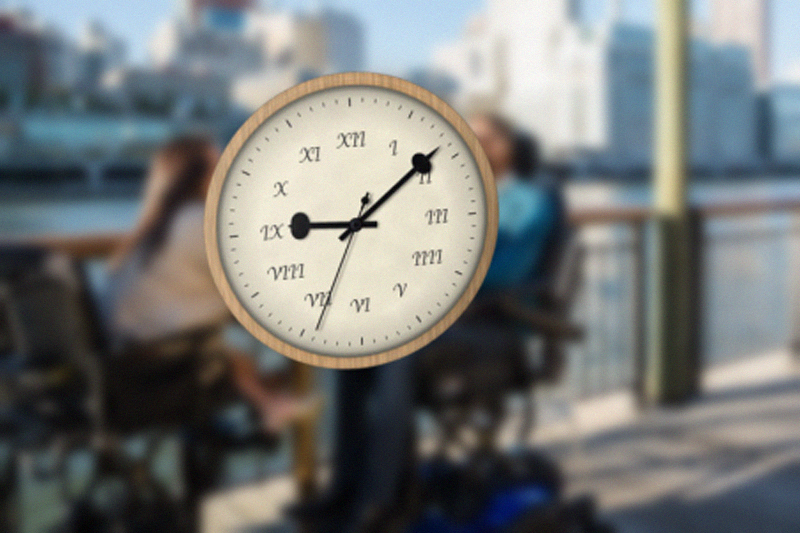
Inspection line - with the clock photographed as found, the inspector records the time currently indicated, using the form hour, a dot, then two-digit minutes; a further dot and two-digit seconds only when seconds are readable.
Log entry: 9.08.34
